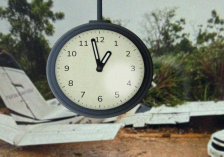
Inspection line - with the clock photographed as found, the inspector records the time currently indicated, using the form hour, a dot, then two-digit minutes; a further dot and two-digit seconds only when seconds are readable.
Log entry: 12.58
